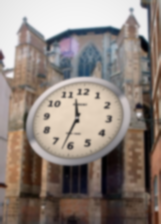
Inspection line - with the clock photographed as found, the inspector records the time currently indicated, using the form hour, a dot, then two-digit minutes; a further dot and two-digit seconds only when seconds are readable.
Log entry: 11.32
